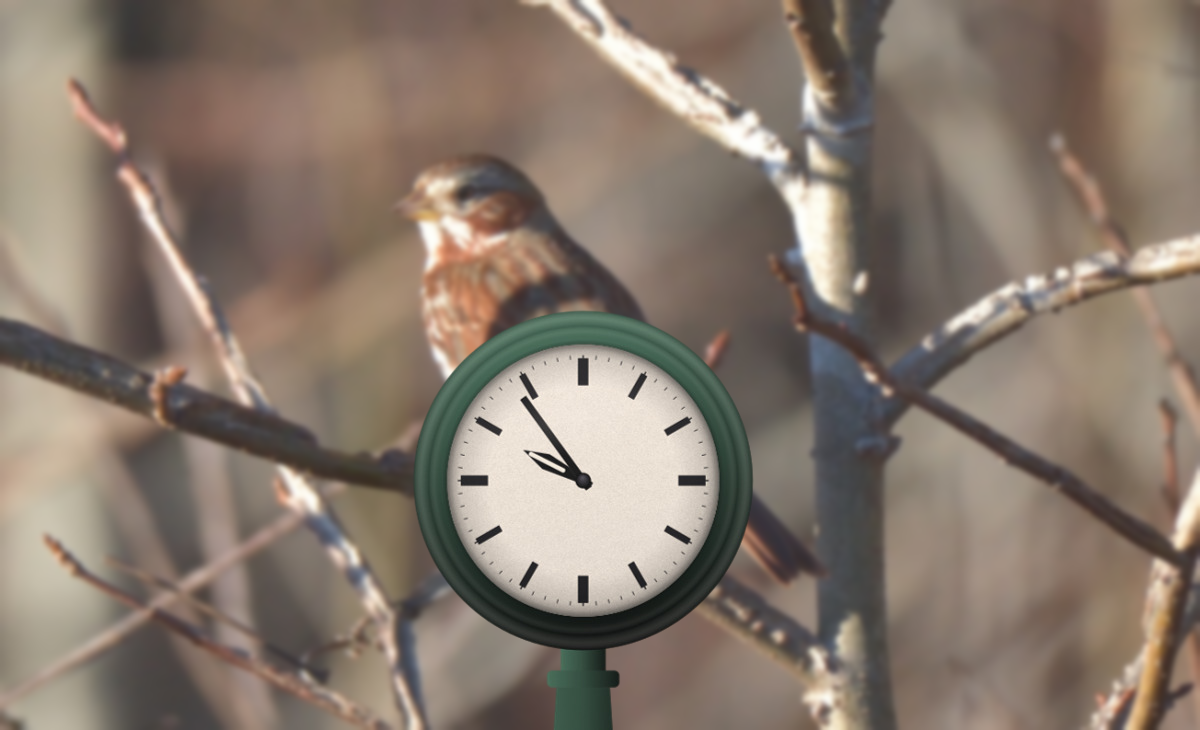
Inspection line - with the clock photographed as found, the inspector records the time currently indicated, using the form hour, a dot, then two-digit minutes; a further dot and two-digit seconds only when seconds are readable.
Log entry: 9.54
